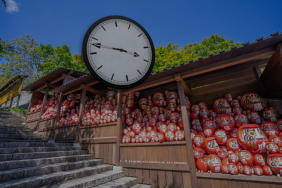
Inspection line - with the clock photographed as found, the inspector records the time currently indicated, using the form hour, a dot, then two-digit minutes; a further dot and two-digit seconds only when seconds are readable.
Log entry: 3.48
